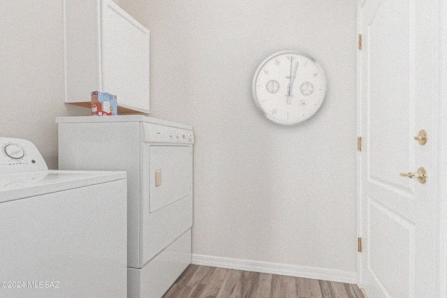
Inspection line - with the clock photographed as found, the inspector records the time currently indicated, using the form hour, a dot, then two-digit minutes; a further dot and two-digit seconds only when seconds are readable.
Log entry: 6.02
